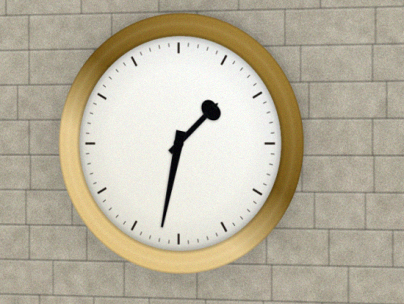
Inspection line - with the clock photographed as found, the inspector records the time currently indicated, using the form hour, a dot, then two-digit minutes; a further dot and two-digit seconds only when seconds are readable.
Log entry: 1.32
